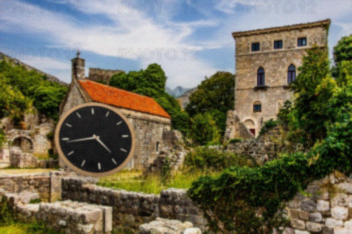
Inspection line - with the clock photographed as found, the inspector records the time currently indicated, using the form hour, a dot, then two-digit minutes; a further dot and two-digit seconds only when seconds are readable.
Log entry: 4.44
